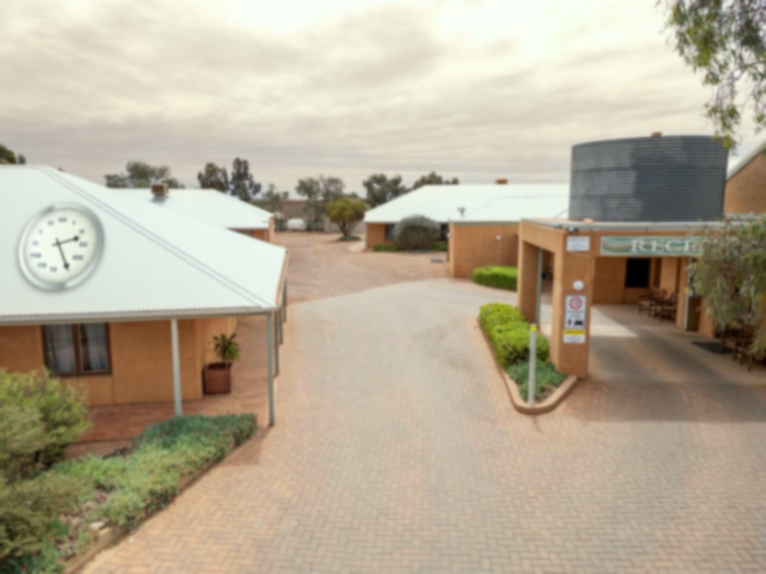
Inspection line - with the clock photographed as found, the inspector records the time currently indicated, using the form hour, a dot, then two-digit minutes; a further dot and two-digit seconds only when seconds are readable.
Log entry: 2.25
